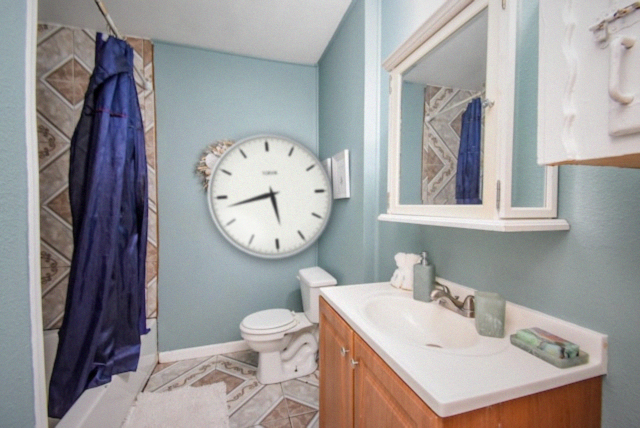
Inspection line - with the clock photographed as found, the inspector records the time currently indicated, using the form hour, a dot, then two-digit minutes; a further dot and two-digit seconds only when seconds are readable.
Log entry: 5.43
